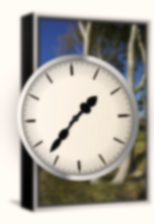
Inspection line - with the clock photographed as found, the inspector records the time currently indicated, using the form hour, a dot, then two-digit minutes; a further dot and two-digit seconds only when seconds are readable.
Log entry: 1.37
